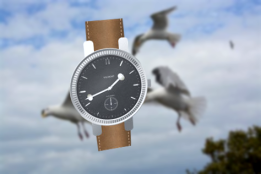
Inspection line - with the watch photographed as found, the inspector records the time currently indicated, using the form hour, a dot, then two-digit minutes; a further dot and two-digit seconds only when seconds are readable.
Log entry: 1.42
